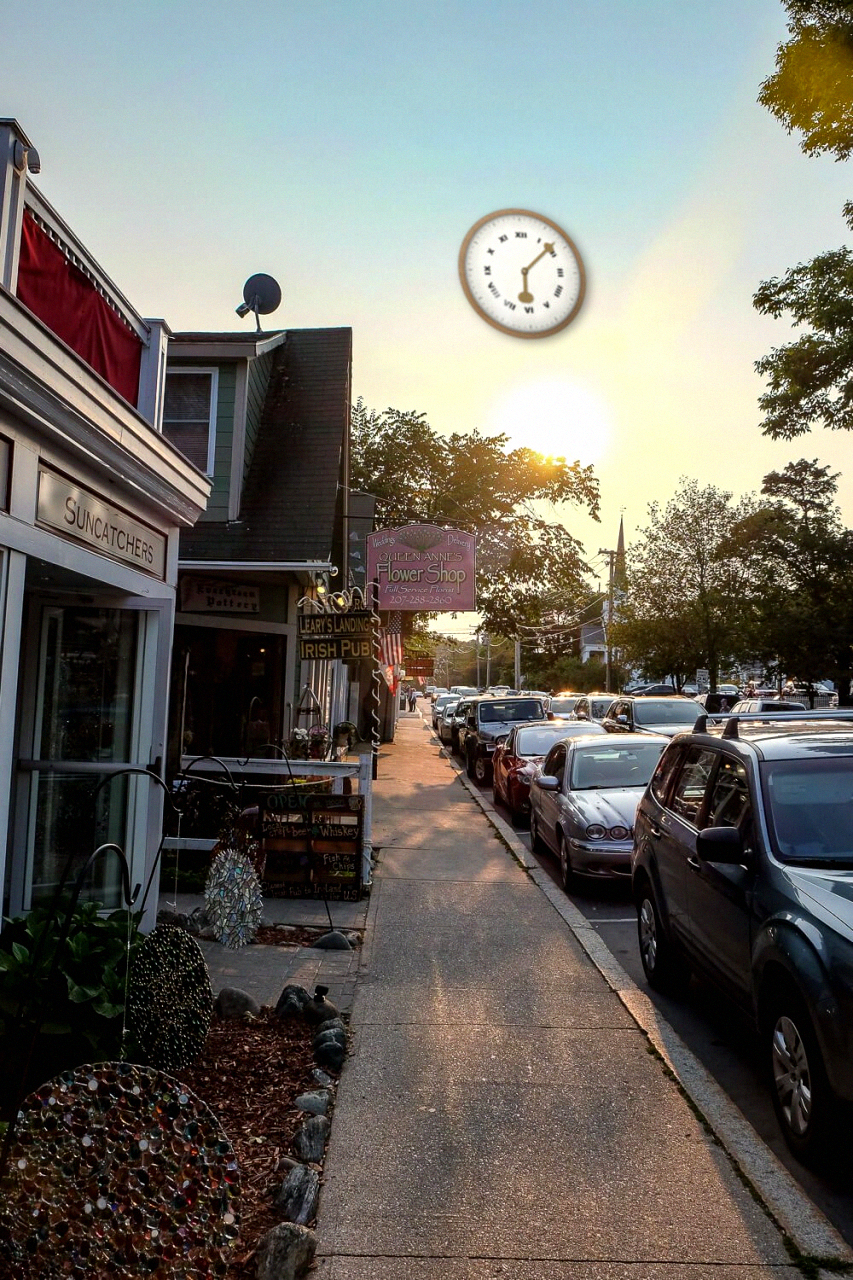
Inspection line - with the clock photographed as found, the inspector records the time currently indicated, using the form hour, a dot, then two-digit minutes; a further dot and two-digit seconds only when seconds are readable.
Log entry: 6.08
